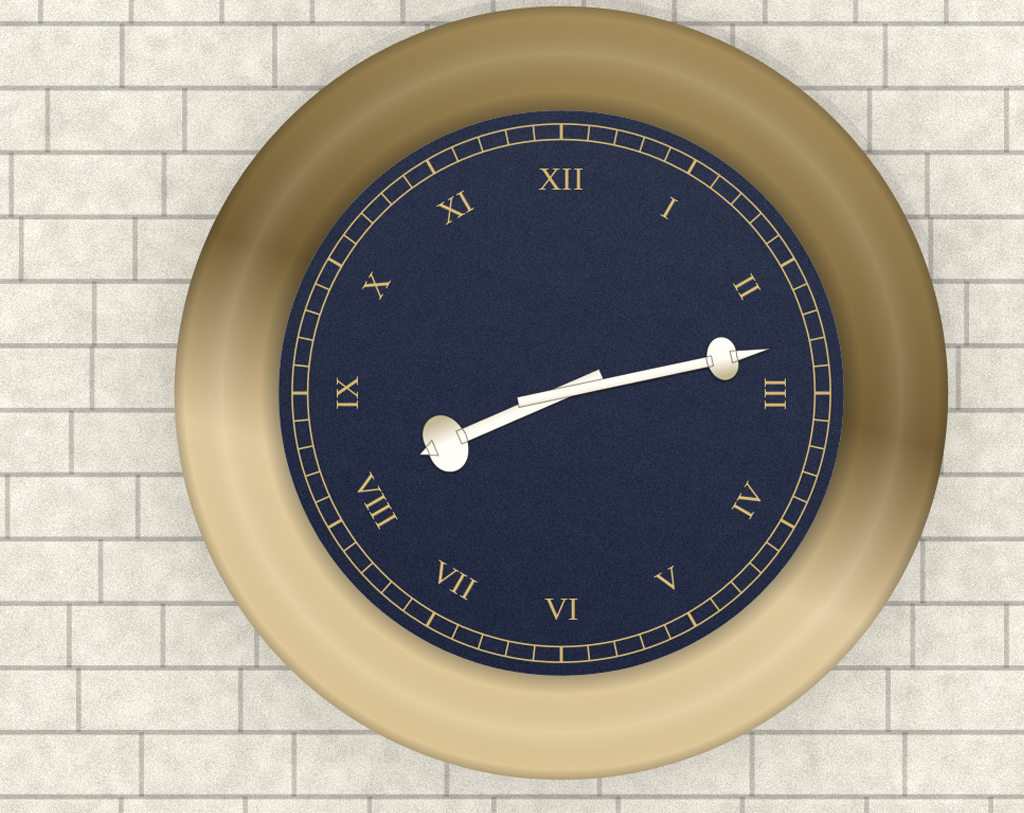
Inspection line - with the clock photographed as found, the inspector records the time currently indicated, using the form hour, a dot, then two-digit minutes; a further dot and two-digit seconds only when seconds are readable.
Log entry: 8.13
